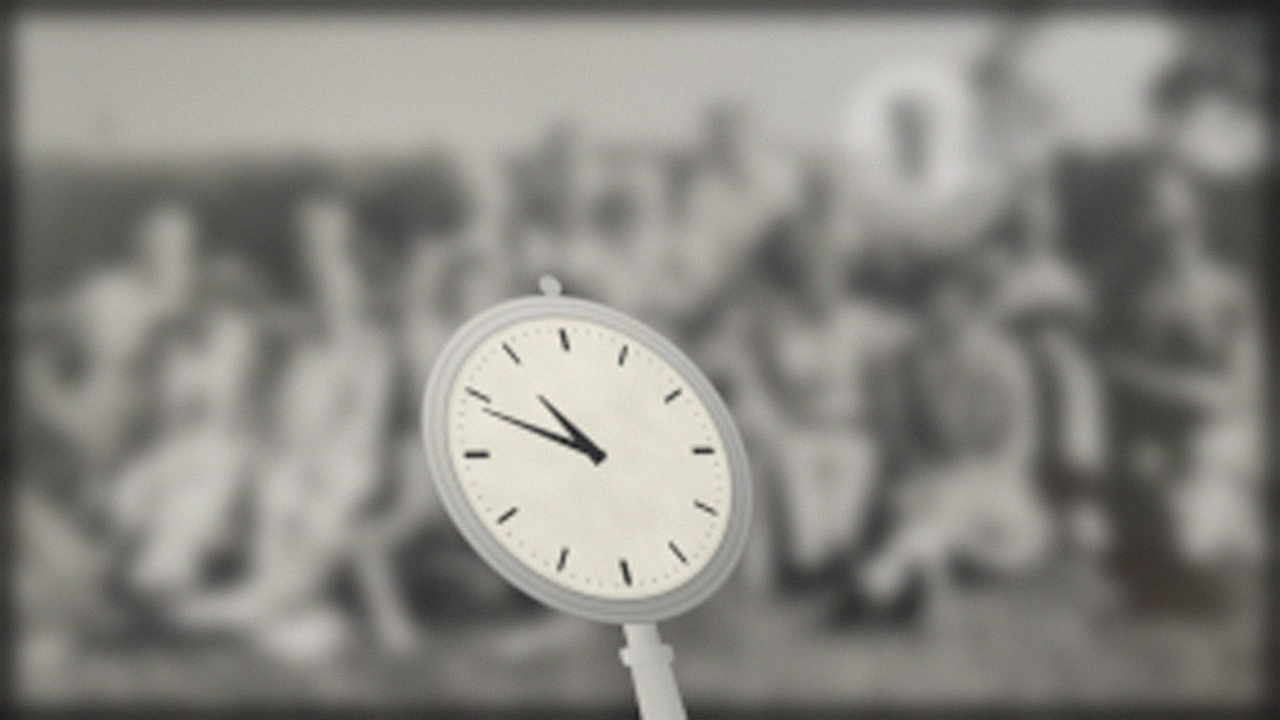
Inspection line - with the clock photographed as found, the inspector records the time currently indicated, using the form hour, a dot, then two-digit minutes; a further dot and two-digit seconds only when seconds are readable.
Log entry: 10.49
